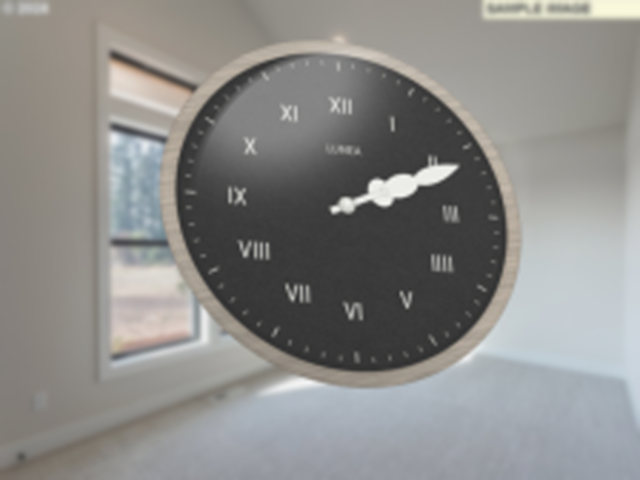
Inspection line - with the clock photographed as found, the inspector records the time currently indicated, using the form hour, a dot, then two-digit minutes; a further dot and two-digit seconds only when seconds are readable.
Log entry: 2.11
